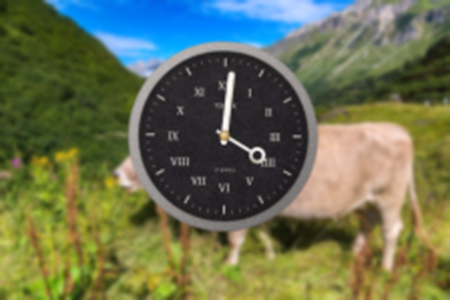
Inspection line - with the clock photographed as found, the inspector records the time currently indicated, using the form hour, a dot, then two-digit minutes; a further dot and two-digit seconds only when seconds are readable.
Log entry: 4.01
